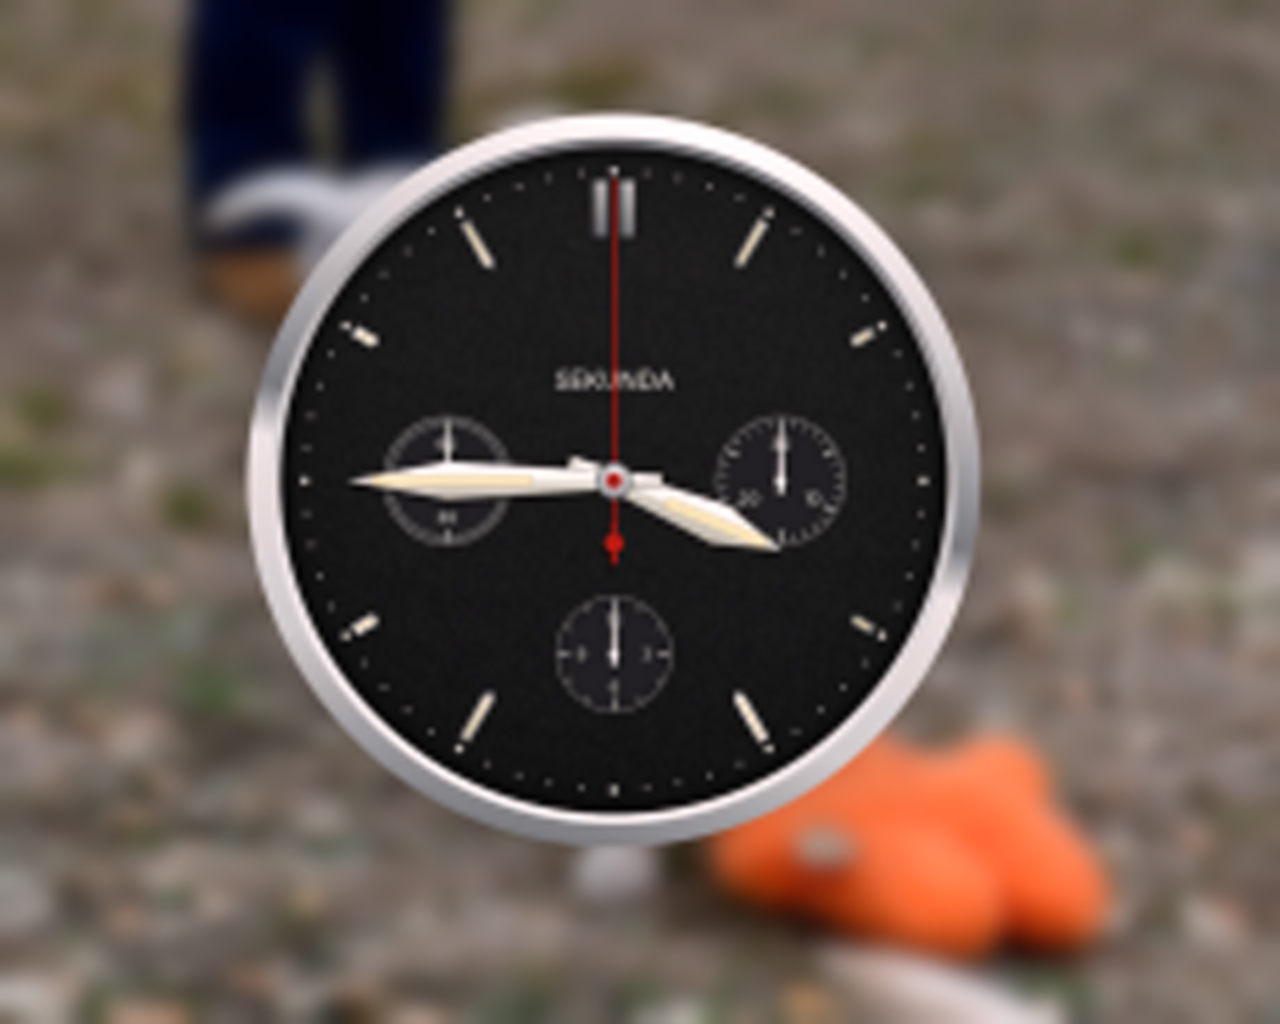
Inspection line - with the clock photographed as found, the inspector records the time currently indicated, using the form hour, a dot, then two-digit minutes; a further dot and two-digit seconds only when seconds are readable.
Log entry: 3.45
